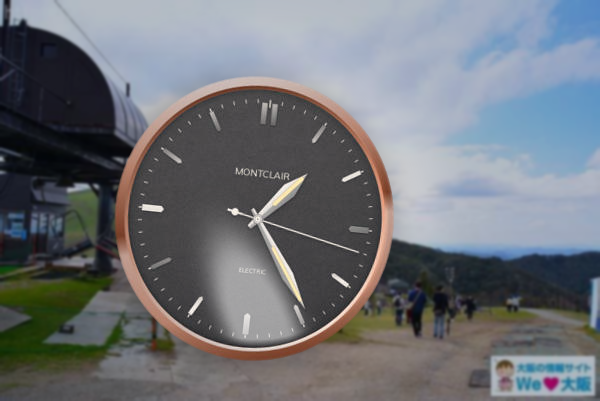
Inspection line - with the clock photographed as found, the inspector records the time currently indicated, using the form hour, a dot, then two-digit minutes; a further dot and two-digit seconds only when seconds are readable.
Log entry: 1.24.17
